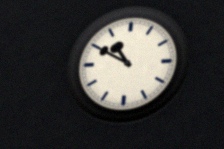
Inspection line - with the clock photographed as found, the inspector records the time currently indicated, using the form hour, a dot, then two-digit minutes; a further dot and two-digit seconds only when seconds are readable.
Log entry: 10.50
